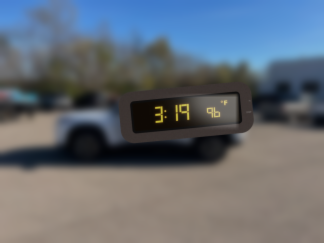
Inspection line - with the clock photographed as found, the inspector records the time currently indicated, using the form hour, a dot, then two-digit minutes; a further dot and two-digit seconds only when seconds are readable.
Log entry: 3.19
